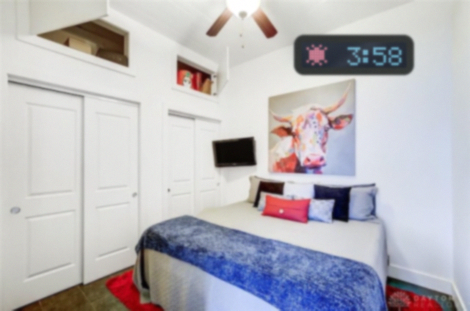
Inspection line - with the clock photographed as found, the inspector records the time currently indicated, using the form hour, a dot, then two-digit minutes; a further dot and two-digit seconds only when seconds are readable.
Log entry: 3.58
